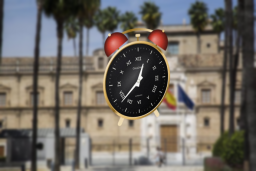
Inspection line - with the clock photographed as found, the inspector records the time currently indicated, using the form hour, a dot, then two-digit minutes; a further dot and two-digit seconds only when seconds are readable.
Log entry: 12.38
